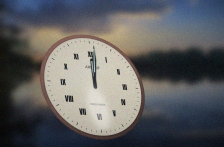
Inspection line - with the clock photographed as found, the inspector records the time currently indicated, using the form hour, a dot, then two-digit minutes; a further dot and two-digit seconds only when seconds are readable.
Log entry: 12.01
